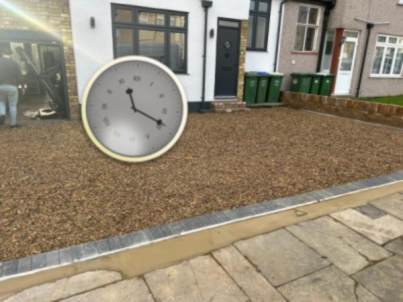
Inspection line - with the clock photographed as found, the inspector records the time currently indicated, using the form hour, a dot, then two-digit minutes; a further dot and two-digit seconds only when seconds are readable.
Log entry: 11.19
